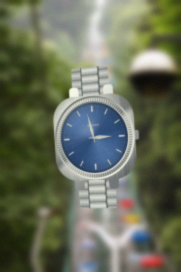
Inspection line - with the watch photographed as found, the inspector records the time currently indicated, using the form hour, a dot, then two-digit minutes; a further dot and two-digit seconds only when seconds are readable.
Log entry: 2.58
